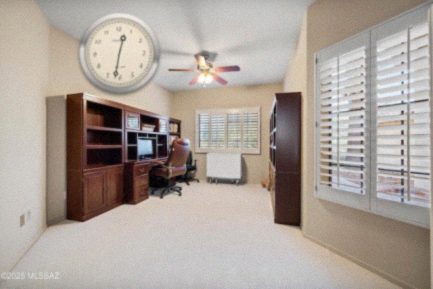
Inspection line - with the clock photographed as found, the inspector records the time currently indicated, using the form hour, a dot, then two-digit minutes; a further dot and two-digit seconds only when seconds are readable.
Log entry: 12.32
